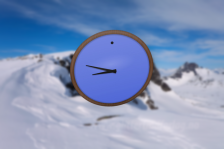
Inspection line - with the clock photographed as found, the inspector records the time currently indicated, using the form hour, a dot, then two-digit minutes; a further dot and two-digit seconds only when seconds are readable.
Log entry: 8.48
